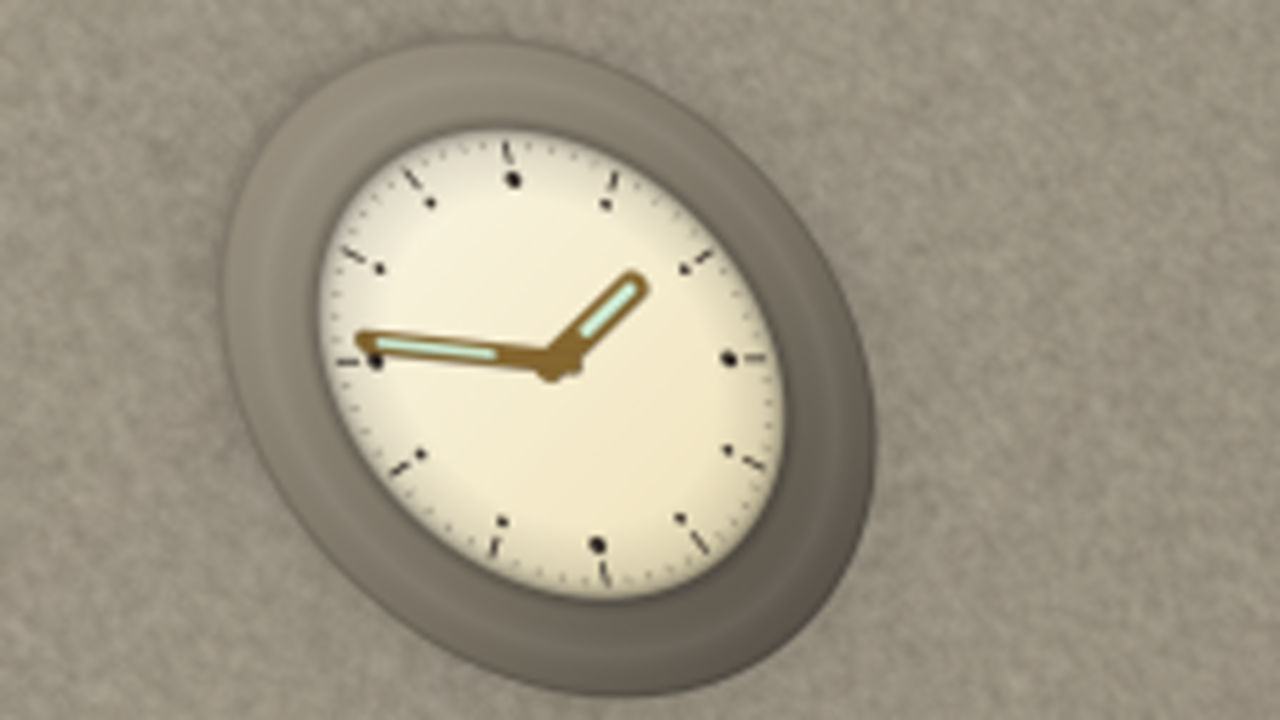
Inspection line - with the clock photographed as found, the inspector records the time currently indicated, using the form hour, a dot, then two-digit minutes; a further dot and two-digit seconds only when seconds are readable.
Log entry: 1.46
